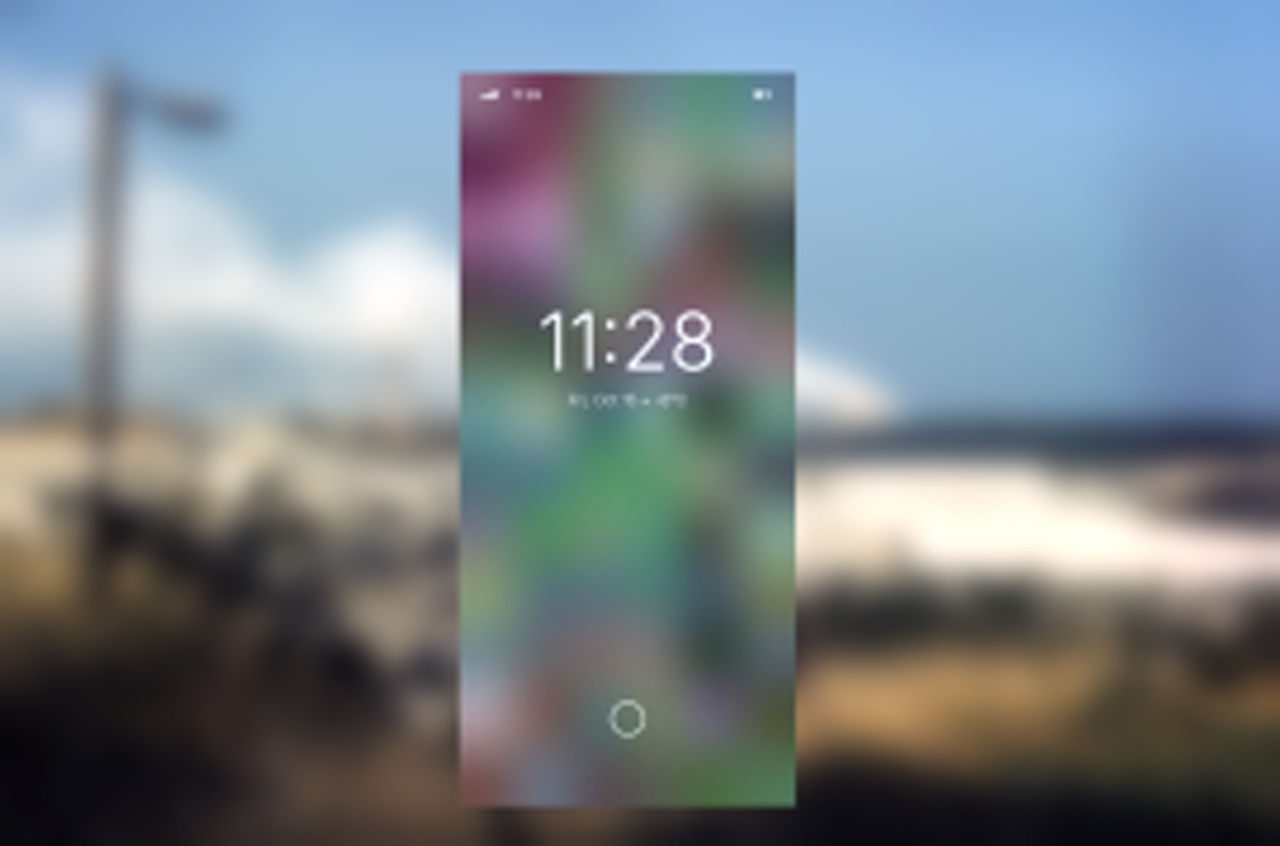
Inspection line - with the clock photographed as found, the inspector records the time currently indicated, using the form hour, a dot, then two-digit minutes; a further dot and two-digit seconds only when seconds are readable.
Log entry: 11.28
